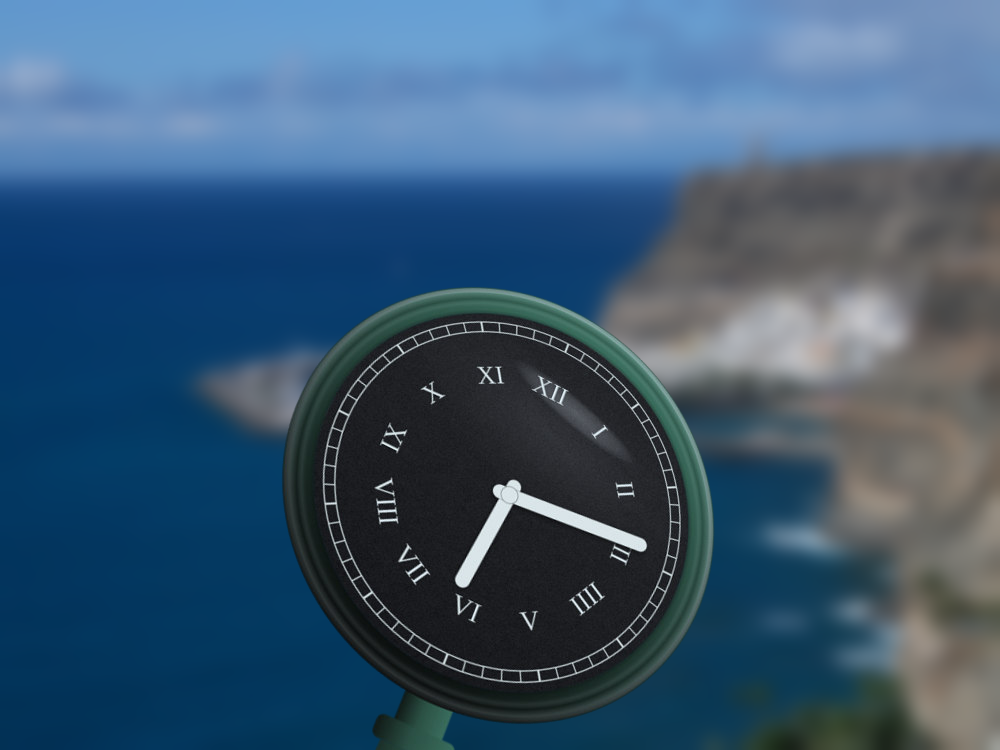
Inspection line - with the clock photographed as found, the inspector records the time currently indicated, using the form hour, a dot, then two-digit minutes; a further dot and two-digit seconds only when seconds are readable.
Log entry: 6.14
